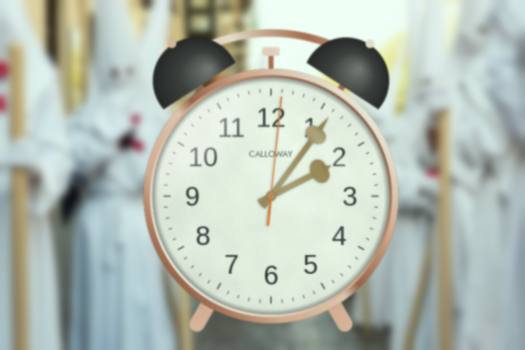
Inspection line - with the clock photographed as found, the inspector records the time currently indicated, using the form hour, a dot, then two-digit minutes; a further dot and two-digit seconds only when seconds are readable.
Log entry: 2.06.01
